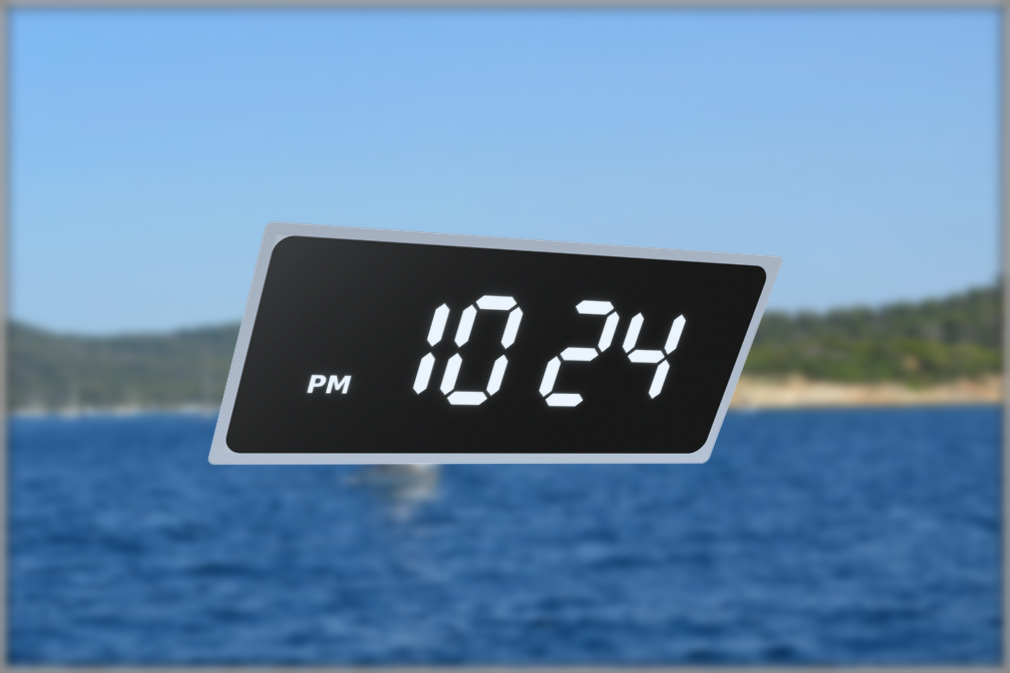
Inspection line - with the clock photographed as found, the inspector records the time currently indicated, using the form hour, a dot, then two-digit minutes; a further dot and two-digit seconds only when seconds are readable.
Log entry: 10.24
